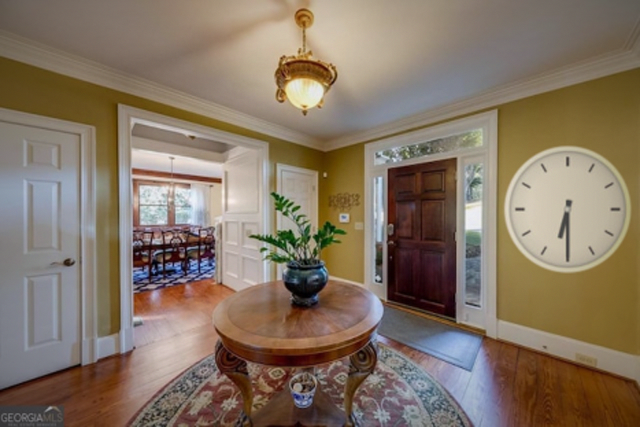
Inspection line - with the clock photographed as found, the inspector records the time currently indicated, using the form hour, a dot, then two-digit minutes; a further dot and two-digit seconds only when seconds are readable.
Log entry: 6.30
